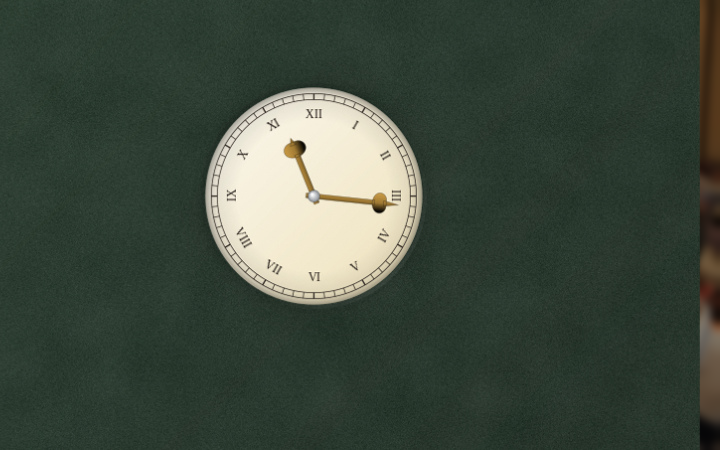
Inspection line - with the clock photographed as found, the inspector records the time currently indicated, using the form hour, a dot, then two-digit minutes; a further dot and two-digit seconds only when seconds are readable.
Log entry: 11.16
